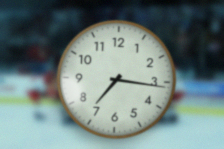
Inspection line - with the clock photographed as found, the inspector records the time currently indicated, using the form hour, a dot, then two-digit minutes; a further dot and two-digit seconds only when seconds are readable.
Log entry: 7.16
